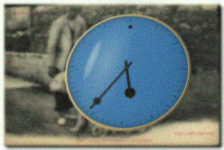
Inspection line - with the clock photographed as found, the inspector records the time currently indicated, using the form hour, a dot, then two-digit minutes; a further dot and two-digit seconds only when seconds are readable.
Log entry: 5.36
